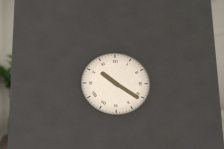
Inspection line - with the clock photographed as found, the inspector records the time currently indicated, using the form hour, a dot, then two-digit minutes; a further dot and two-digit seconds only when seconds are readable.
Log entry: 10.21
